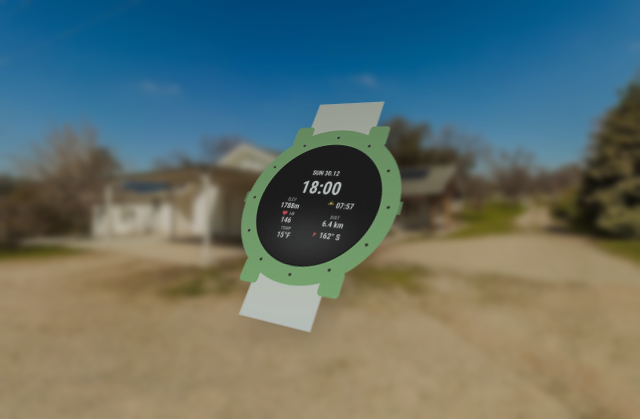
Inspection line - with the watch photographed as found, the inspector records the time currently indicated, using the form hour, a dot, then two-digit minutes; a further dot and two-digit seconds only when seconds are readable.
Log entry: 18.00
